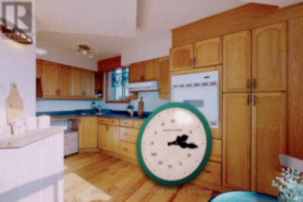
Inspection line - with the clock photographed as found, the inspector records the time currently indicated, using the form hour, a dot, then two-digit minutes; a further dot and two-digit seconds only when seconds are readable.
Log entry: 2.16
